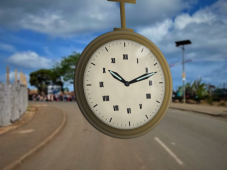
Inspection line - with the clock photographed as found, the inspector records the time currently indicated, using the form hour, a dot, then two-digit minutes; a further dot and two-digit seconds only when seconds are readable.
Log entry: 10.12
